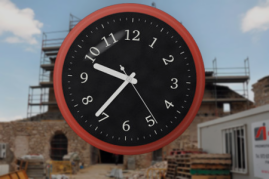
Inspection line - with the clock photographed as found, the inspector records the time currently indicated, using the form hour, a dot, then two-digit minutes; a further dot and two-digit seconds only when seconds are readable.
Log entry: 9.36.24
